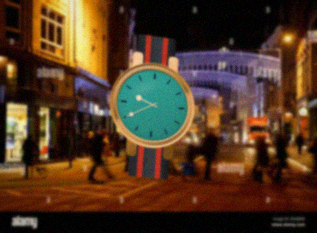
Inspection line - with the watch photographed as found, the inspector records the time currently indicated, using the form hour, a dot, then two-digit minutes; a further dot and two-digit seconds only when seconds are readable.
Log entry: 9.40
